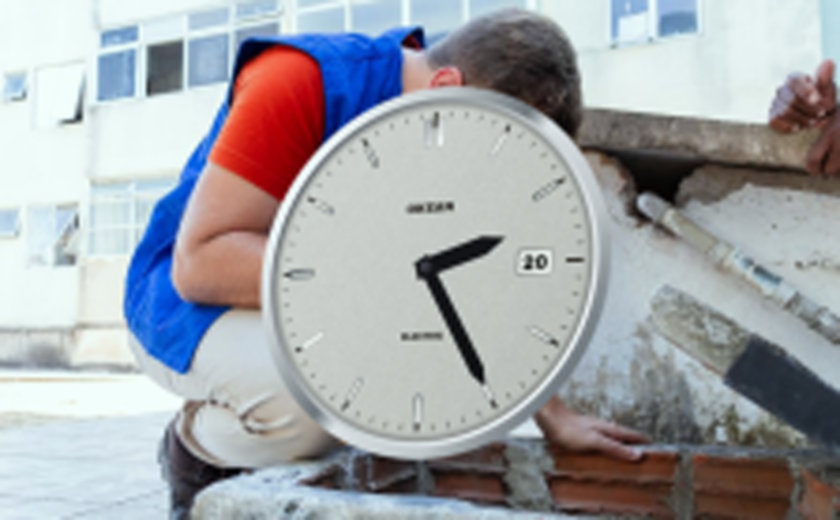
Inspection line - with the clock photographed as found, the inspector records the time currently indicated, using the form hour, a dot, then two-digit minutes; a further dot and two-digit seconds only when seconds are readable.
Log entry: 2.25
